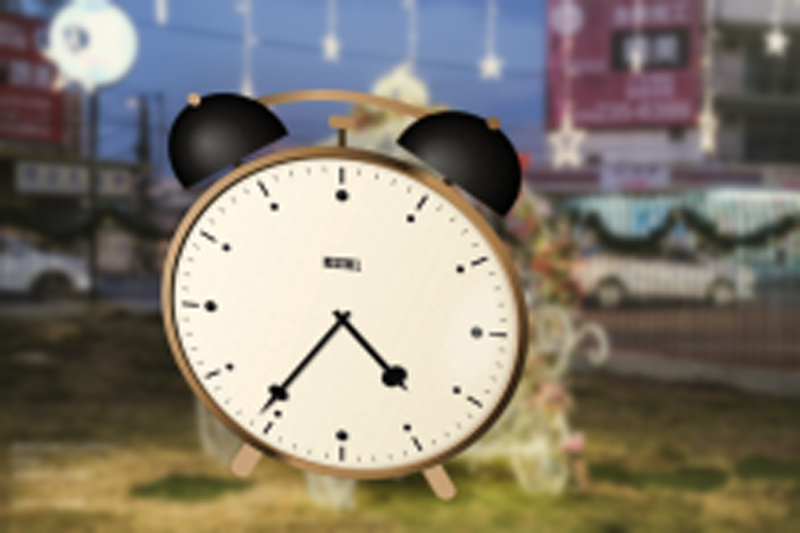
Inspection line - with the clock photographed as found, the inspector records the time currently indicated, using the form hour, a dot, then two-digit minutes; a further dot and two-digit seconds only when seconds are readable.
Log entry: 4.36
